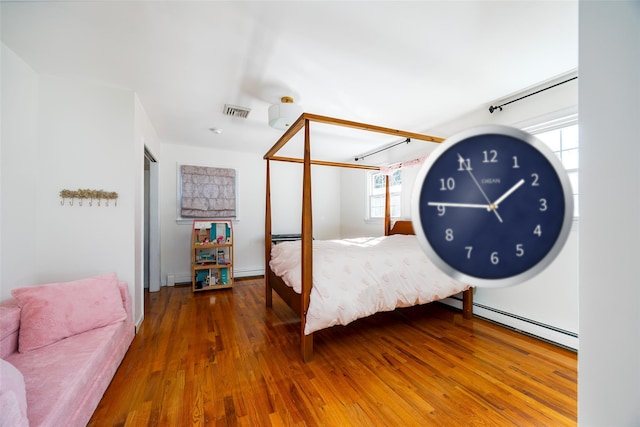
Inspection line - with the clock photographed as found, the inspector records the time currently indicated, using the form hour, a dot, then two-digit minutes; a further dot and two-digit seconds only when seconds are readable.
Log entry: 1.45.55
